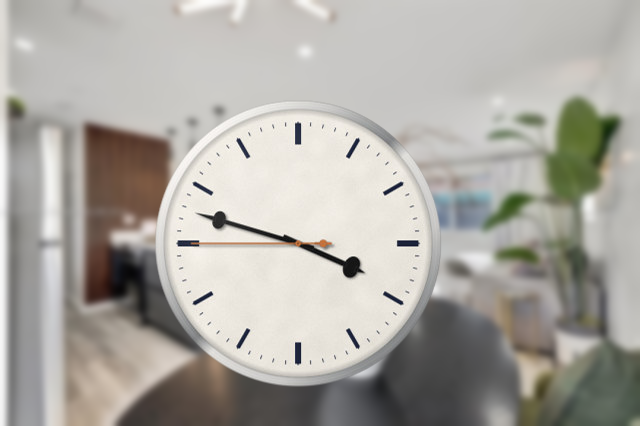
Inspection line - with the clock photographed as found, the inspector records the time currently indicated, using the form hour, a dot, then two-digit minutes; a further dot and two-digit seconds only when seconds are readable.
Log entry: 3.47.45
